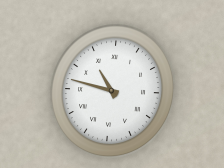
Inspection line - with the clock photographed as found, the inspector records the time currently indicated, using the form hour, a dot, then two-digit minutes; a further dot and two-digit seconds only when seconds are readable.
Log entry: 10.47
